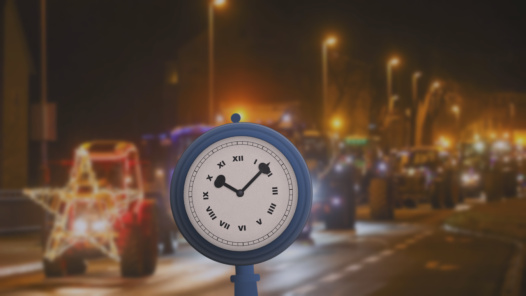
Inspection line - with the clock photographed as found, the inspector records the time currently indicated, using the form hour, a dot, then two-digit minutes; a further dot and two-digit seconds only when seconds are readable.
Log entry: 10.08
